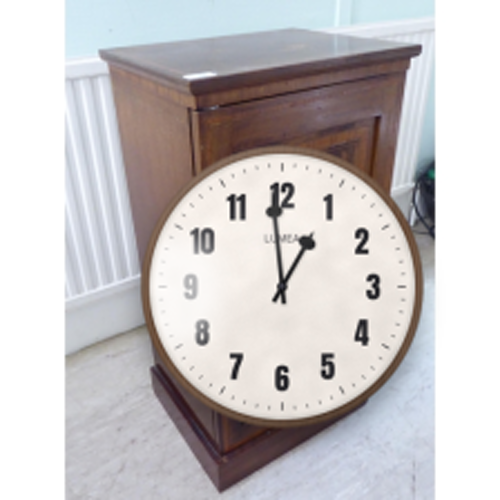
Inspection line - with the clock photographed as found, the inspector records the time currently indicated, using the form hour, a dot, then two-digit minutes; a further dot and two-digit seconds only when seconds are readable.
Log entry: 12.59
